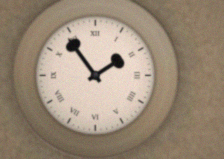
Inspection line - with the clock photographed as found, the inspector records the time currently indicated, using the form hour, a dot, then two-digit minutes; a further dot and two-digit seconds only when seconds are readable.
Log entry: 1.54
